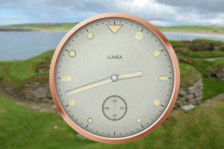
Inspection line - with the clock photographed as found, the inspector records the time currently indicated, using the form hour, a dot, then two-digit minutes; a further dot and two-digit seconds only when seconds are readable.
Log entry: 2.42
